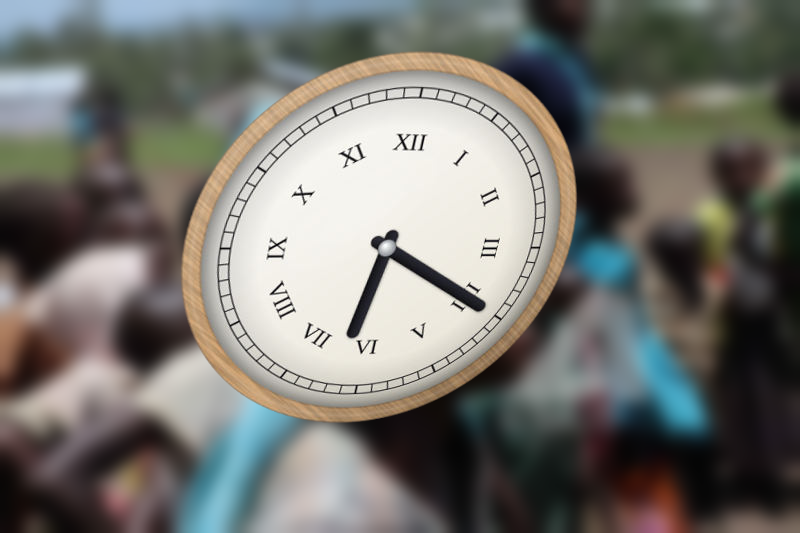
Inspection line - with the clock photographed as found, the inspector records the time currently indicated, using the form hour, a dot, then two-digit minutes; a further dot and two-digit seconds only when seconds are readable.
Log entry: 6.20
